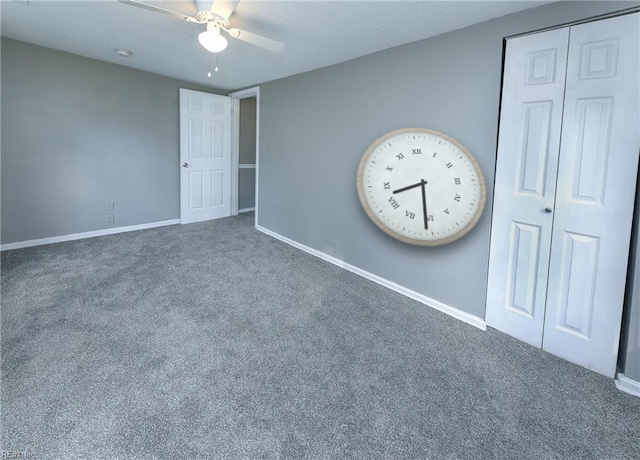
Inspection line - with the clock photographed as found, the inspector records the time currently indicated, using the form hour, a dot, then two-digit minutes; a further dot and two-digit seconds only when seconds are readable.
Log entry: 8.31
